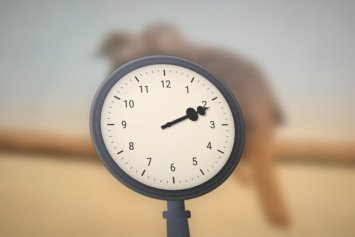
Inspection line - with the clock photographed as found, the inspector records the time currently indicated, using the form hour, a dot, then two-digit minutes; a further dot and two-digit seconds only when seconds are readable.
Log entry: 2.11
